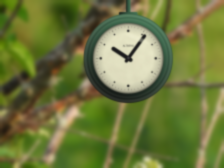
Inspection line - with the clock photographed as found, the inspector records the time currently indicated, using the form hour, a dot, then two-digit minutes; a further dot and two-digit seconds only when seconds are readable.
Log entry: 10.06
